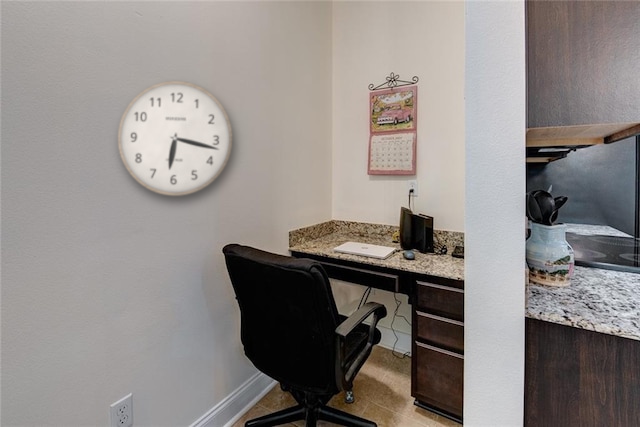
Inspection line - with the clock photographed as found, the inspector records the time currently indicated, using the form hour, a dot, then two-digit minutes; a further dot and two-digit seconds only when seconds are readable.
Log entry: 6.17
